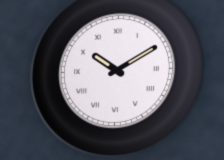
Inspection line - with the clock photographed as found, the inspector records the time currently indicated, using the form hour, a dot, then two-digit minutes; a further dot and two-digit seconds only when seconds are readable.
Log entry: 10.10
